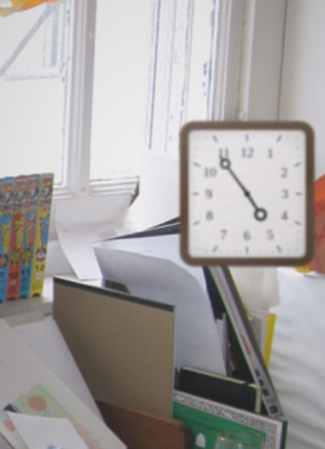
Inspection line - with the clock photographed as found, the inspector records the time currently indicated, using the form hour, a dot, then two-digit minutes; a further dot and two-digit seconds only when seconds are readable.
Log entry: 4.54
